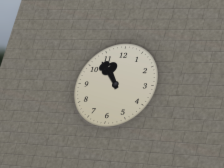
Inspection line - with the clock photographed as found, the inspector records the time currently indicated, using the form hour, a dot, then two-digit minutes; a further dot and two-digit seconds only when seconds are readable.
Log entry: 10.53
